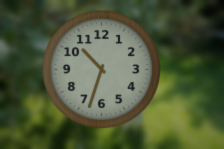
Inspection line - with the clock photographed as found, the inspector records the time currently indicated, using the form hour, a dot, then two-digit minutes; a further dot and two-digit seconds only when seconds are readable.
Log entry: 10.33
